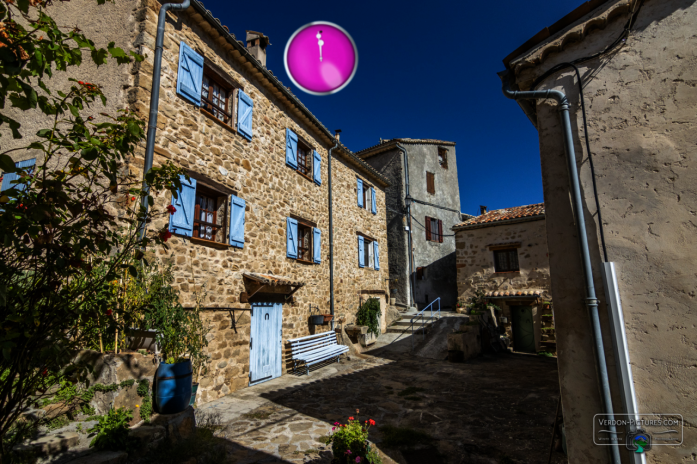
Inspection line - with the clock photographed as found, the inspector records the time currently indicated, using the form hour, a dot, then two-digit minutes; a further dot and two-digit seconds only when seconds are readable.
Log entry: 11.59
